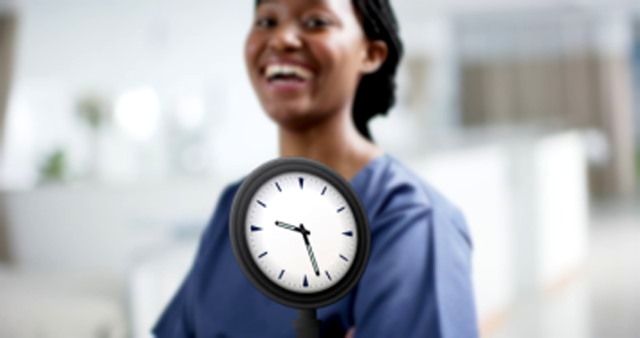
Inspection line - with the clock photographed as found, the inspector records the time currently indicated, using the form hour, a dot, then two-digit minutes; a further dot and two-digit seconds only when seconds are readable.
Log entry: 9.27
